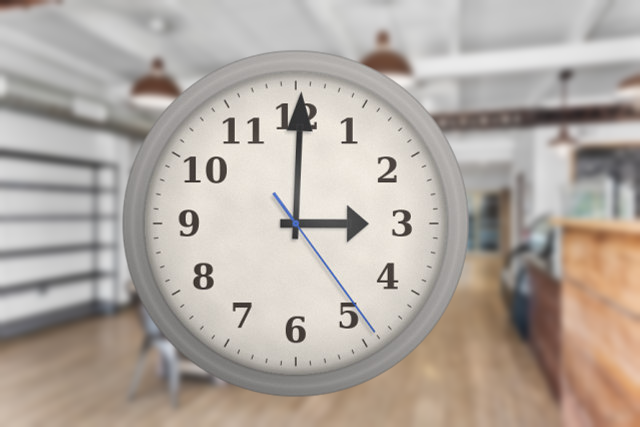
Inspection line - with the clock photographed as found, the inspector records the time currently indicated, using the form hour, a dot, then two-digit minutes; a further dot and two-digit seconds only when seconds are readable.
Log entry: 3.00.24
